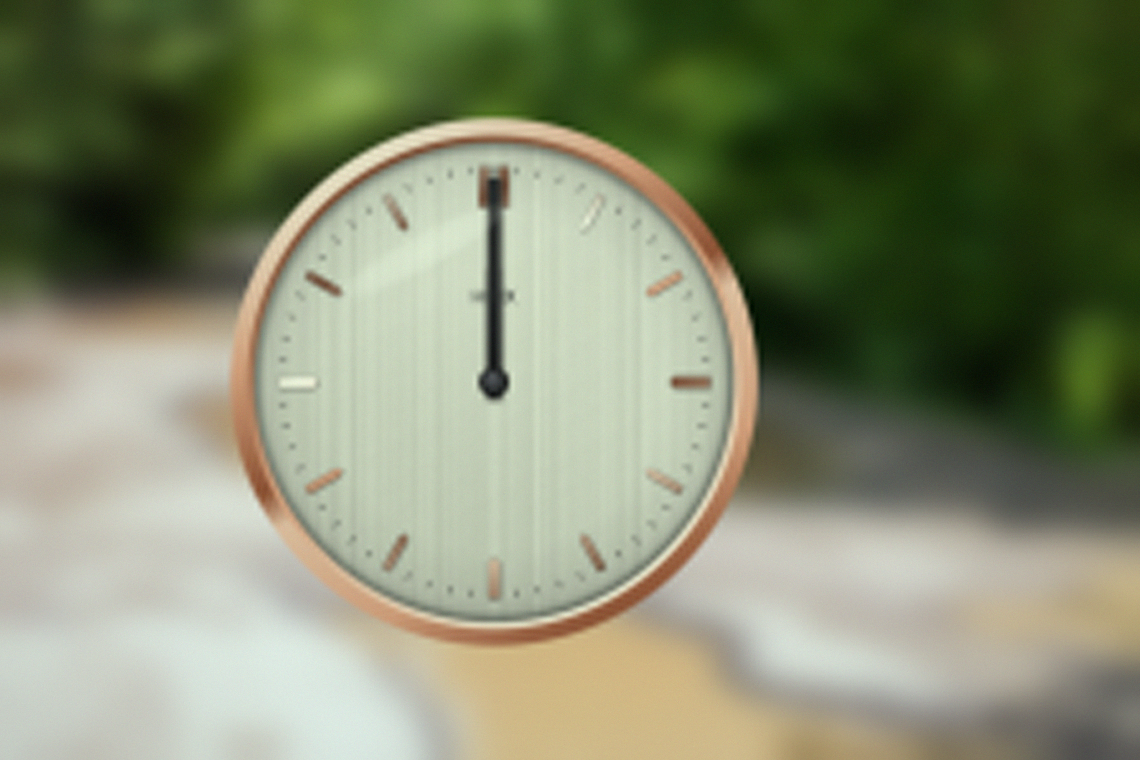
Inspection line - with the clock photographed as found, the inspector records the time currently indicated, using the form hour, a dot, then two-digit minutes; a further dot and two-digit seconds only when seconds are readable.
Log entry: 12.00
